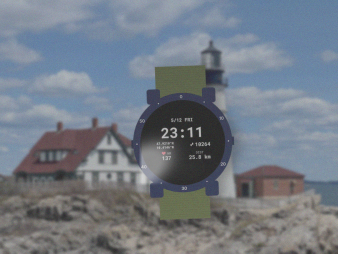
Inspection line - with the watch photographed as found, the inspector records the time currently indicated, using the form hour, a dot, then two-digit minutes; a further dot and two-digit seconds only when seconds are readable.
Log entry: 23.11
